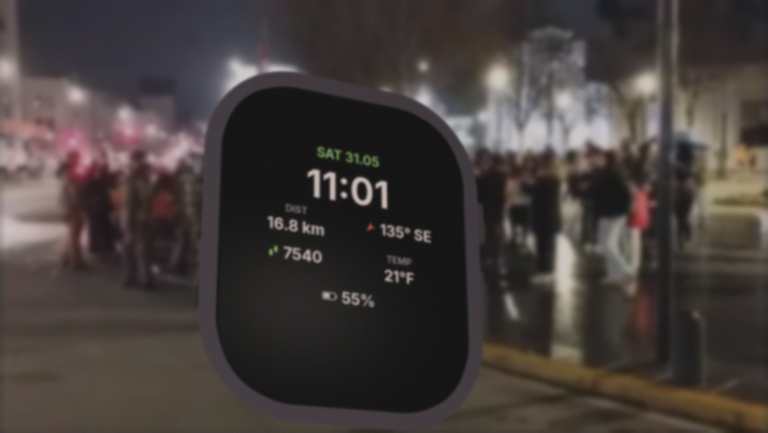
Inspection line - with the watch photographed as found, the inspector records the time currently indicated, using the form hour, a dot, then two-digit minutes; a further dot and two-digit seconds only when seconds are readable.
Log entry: 11.01
